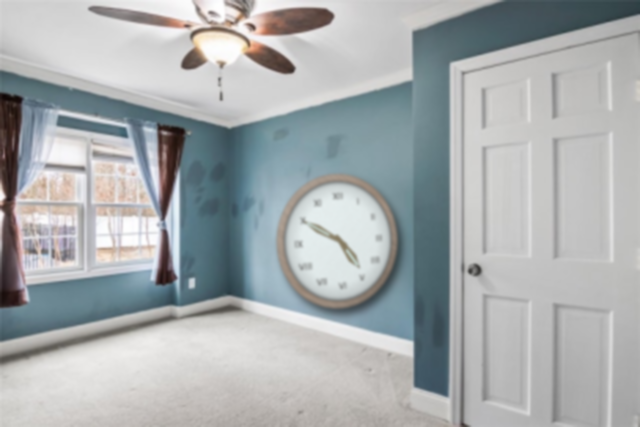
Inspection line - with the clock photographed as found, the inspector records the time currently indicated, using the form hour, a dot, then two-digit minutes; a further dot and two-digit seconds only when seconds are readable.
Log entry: 4.50
